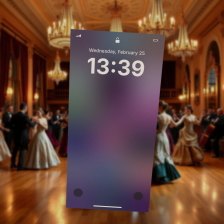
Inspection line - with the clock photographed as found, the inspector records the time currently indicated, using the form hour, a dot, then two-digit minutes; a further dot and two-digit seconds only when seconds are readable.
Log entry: 13.39
